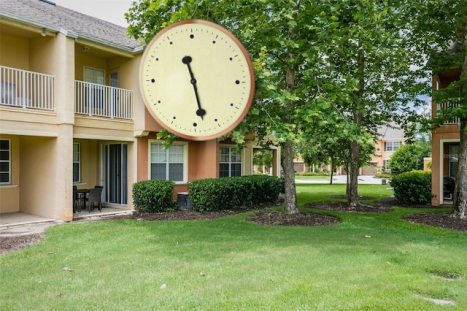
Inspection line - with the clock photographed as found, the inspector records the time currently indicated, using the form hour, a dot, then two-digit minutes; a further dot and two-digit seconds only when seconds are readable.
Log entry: 11.28
